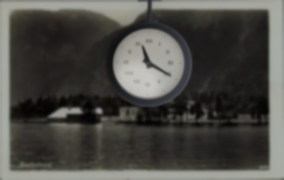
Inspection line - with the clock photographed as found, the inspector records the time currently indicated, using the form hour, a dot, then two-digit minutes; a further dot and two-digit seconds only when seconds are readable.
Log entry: 11.20
